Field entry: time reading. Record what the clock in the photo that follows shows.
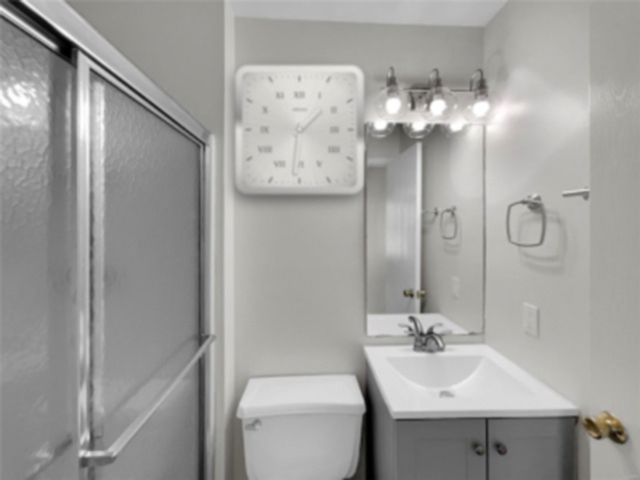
1:31
